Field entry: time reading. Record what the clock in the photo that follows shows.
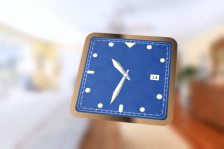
10:33
